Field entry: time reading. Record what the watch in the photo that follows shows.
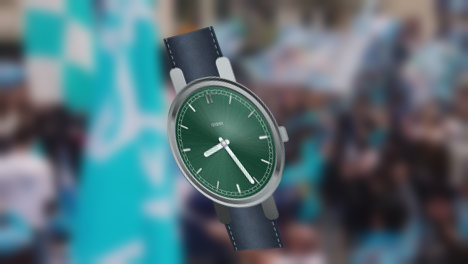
8:26
